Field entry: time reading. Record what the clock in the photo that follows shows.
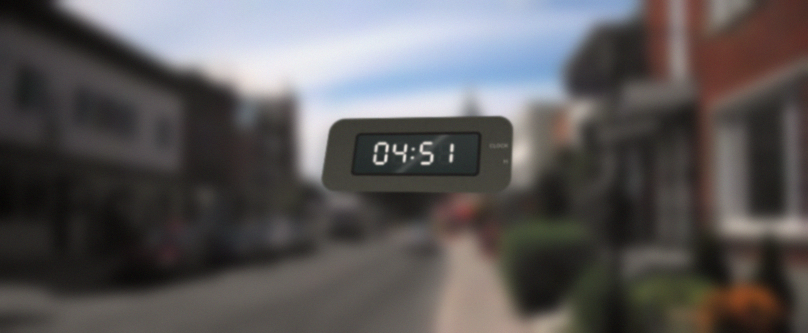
4:51
